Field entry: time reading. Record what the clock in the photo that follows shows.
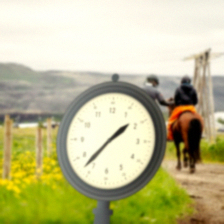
1:37
